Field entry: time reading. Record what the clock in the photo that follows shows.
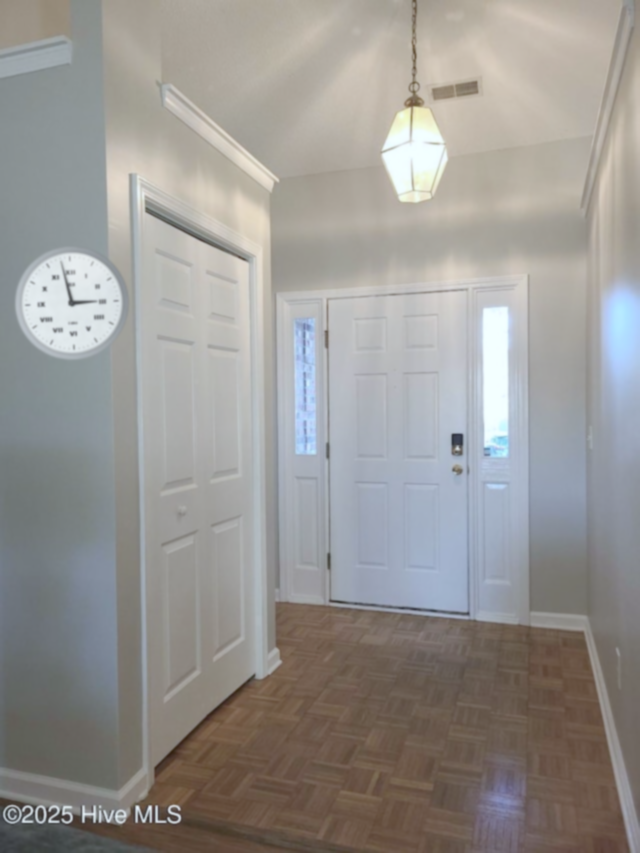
2:58
